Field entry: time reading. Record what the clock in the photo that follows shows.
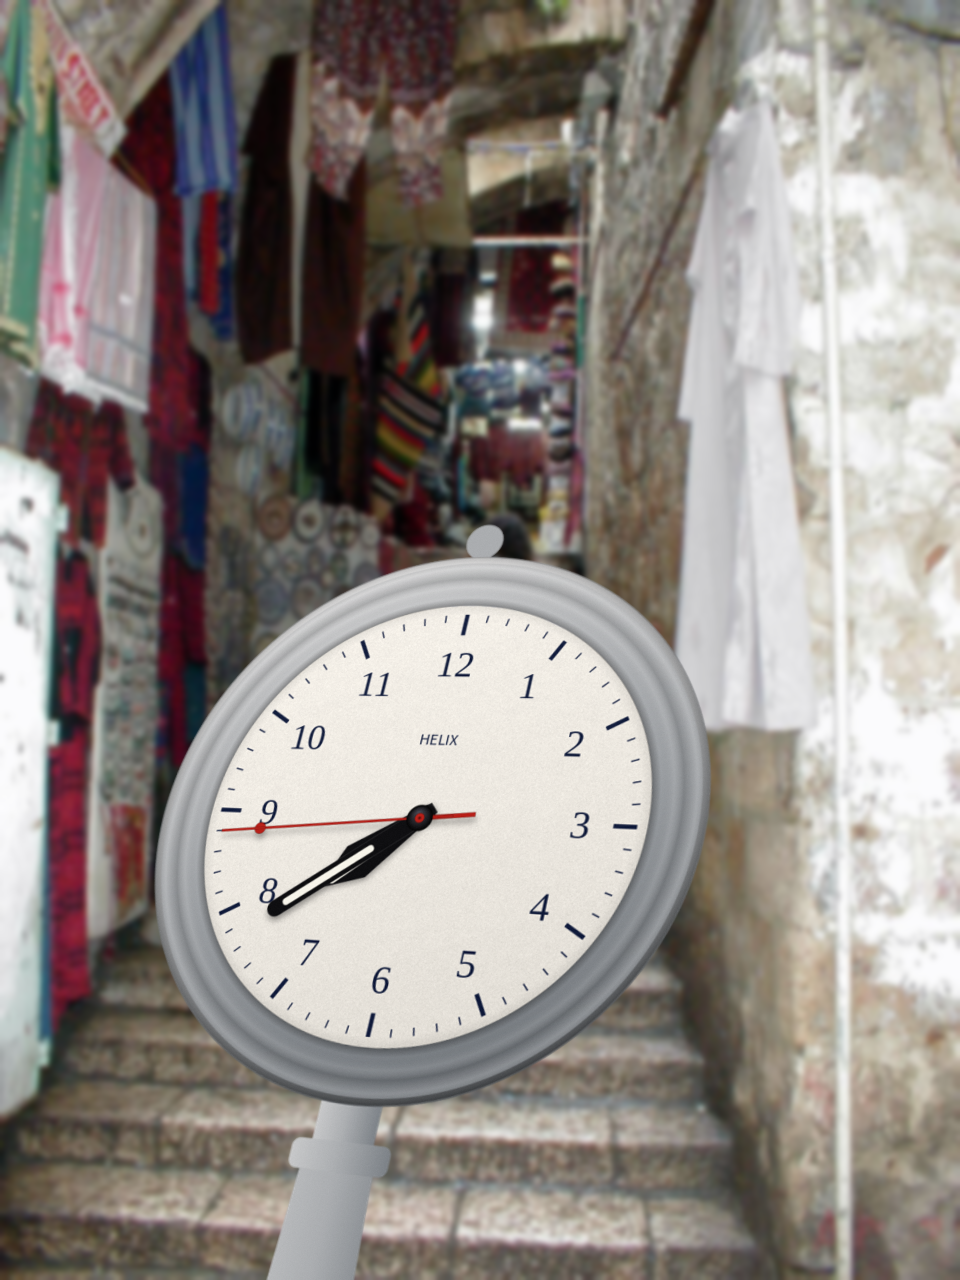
7:38:44
